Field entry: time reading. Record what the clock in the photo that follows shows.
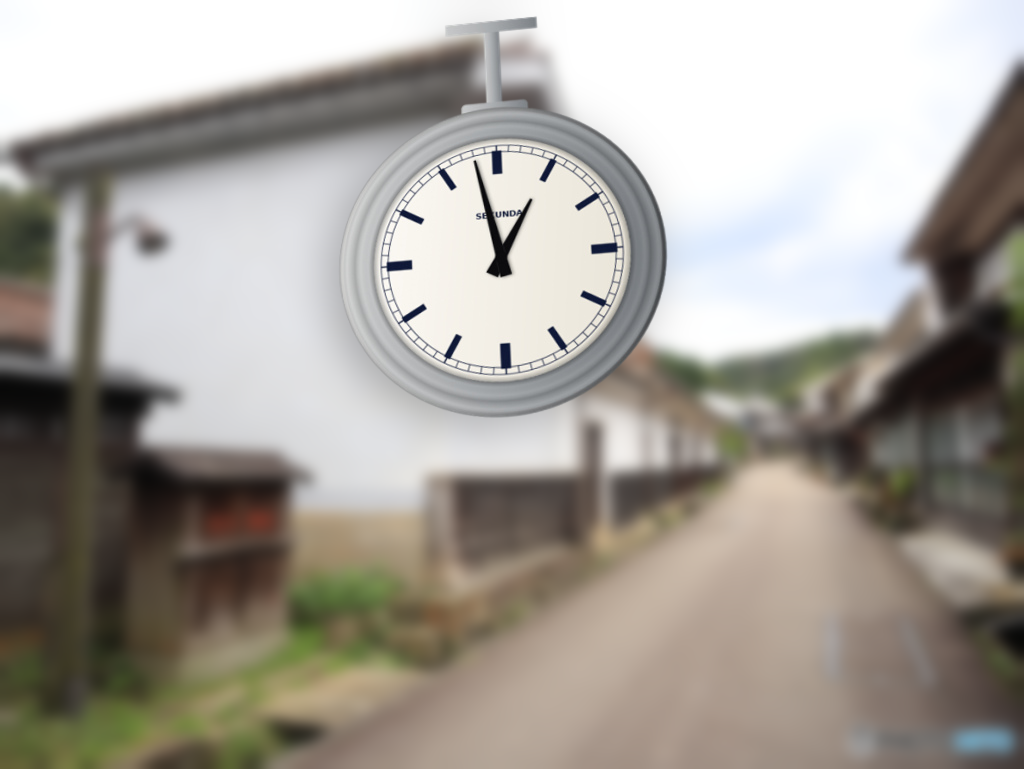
12:58
